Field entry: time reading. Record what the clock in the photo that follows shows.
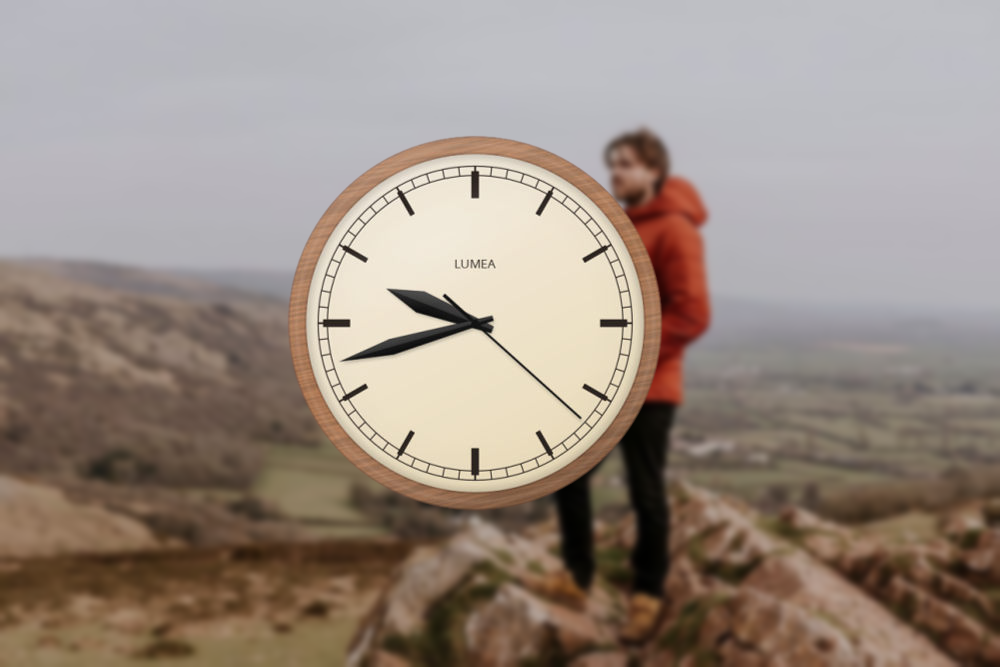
9:42:22
